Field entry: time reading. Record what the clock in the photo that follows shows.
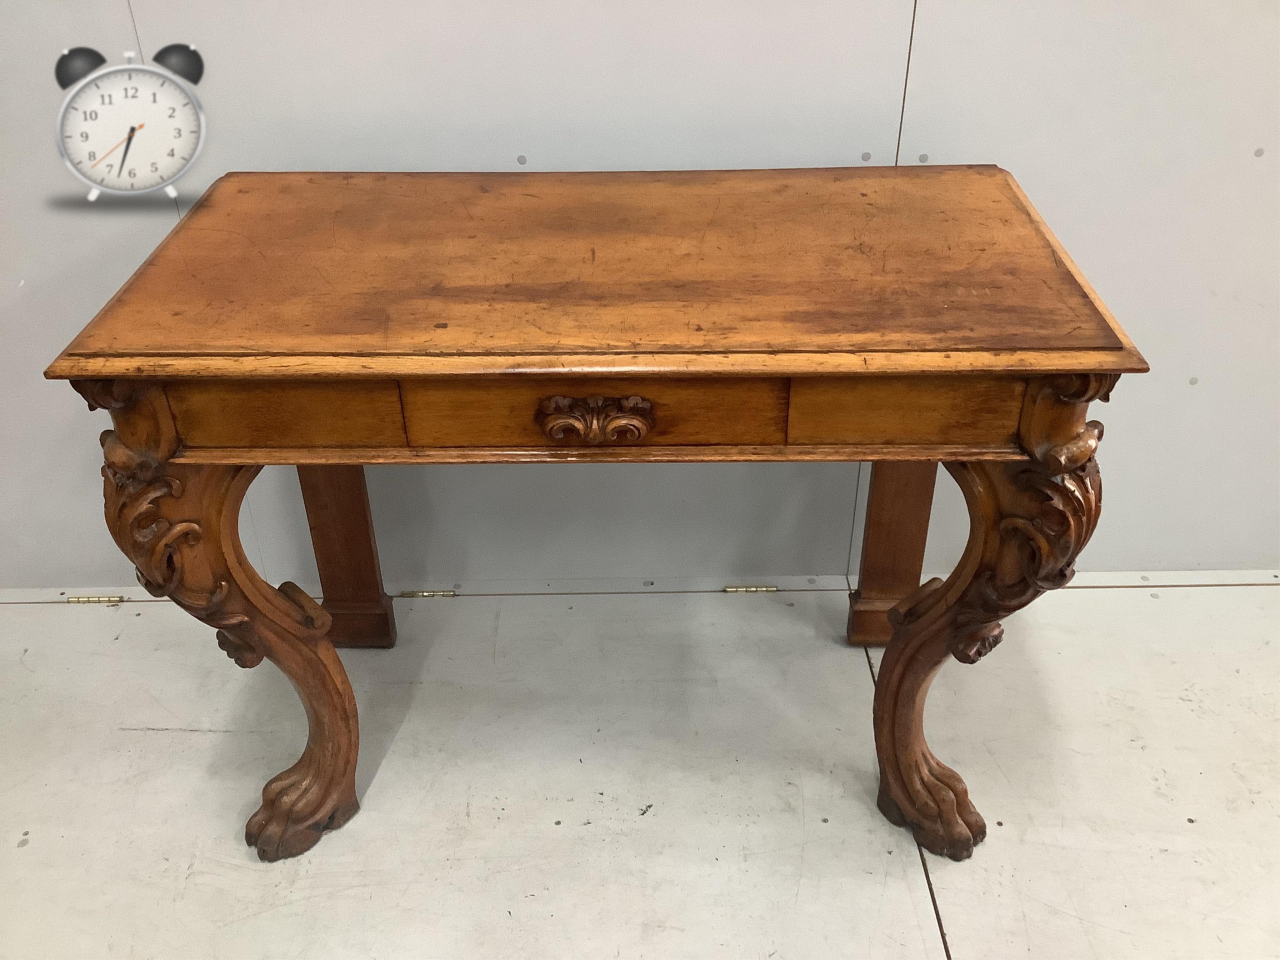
6:32:38
